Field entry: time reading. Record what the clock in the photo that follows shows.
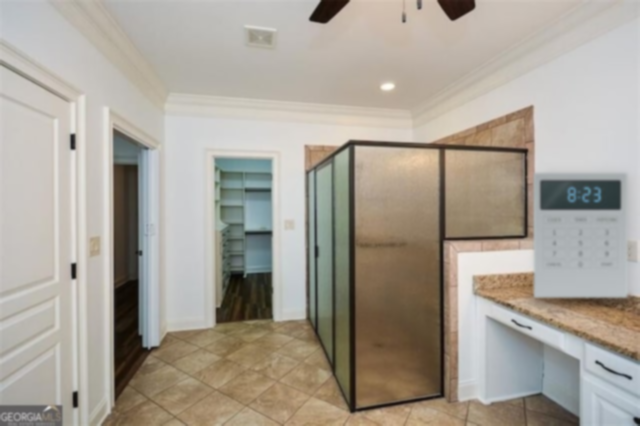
8:23
